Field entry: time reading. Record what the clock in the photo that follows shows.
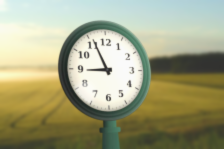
8:56
